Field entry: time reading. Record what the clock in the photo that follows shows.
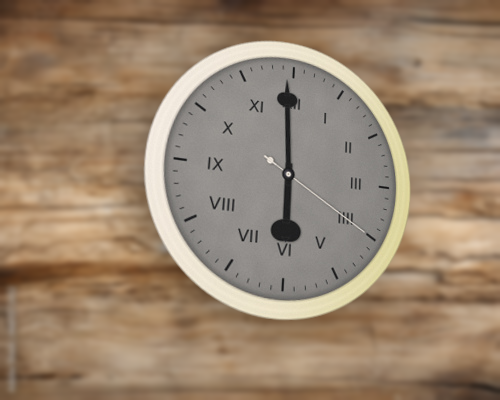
5:59:20
